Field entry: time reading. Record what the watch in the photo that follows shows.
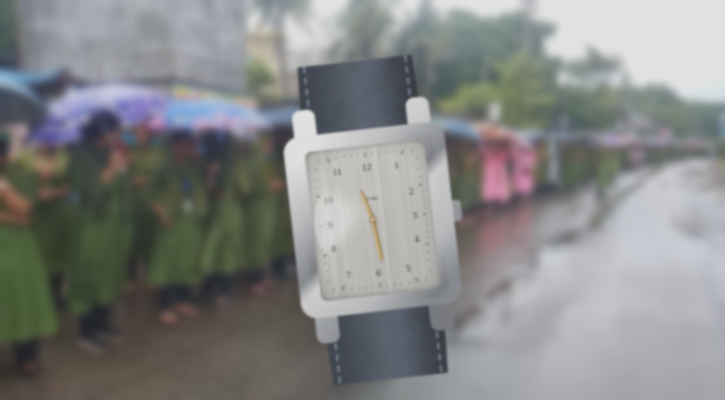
11:29
